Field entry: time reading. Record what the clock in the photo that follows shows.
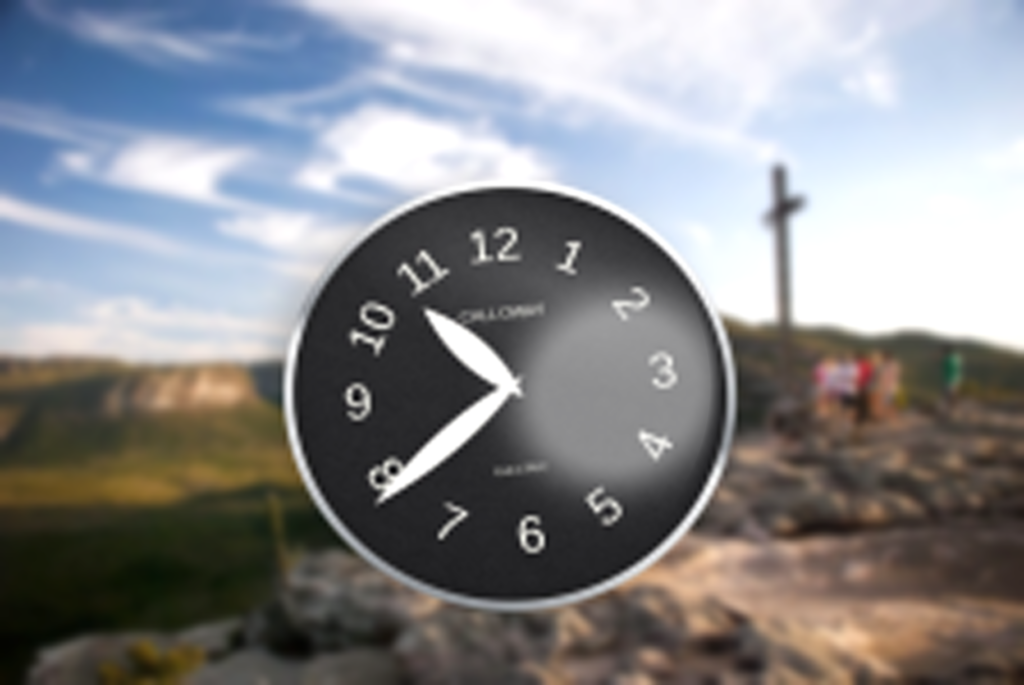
10:39
